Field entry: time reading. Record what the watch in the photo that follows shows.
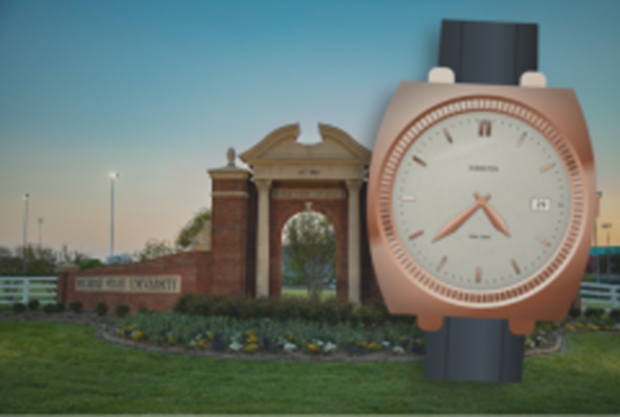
4:38
